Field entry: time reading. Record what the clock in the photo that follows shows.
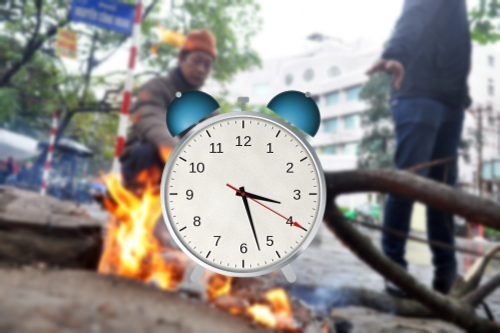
3:27:20
